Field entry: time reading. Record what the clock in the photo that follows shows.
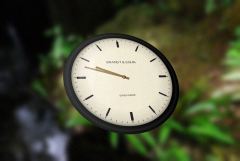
9:48
